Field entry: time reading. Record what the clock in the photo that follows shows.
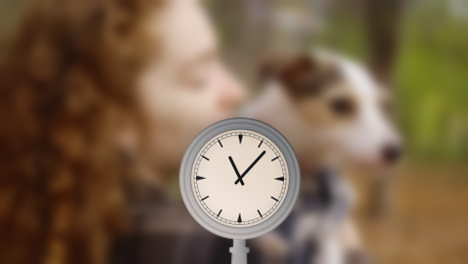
11:07
